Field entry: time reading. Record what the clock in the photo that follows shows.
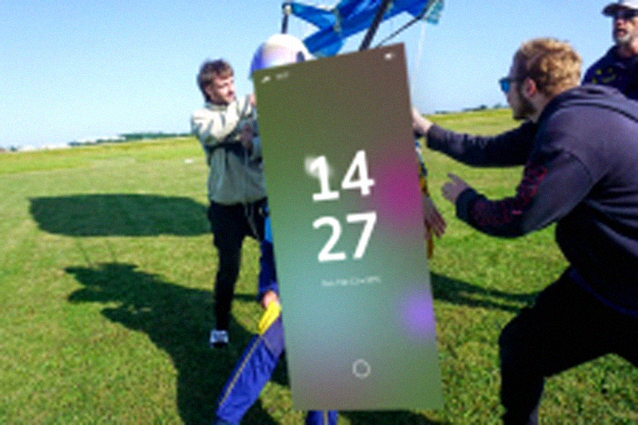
14:27
